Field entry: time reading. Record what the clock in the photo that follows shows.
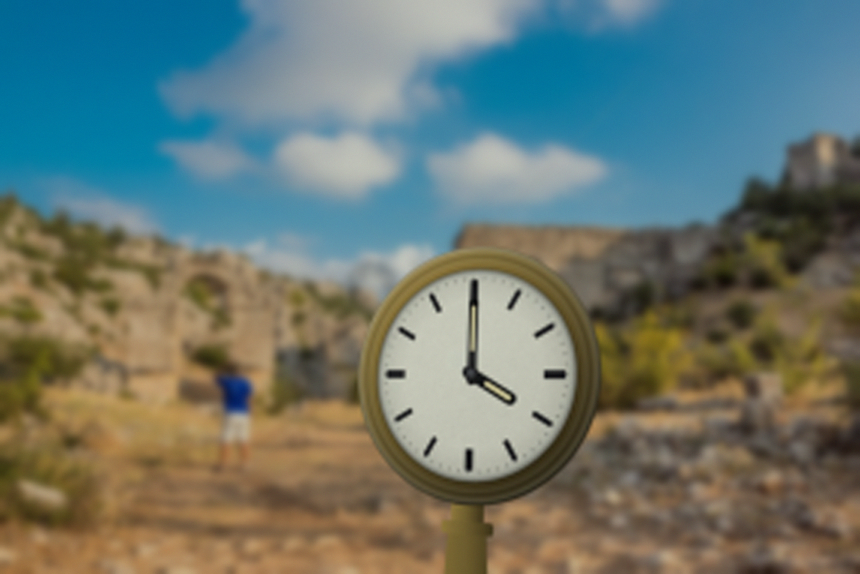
4:00
